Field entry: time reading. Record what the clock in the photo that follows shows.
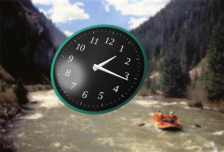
1:16
